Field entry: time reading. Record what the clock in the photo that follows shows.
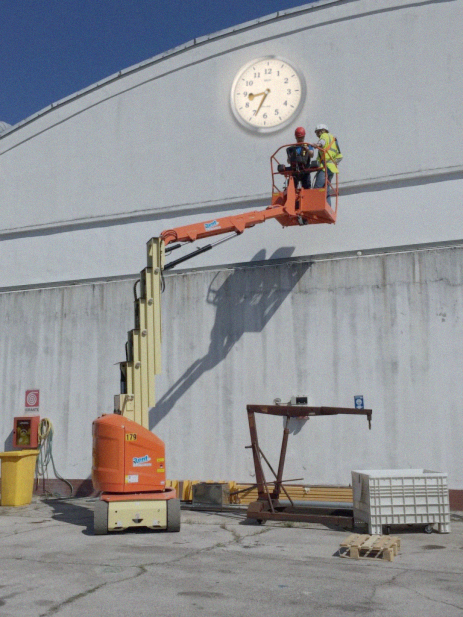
8:34
